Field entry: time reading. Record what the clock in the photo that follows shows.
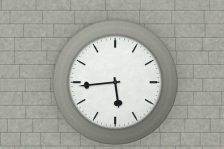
5:44
